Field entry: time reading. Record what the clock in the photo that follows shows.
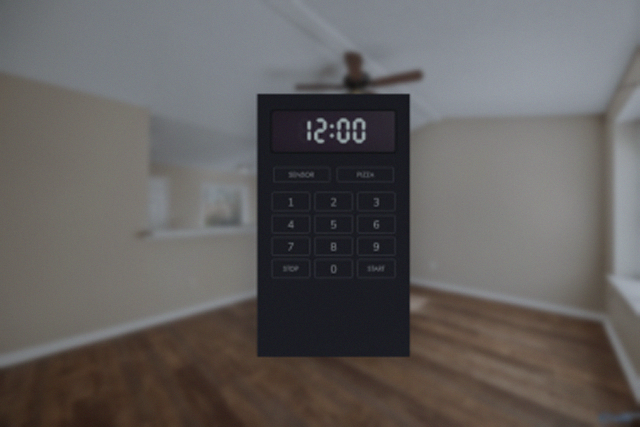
12:00
